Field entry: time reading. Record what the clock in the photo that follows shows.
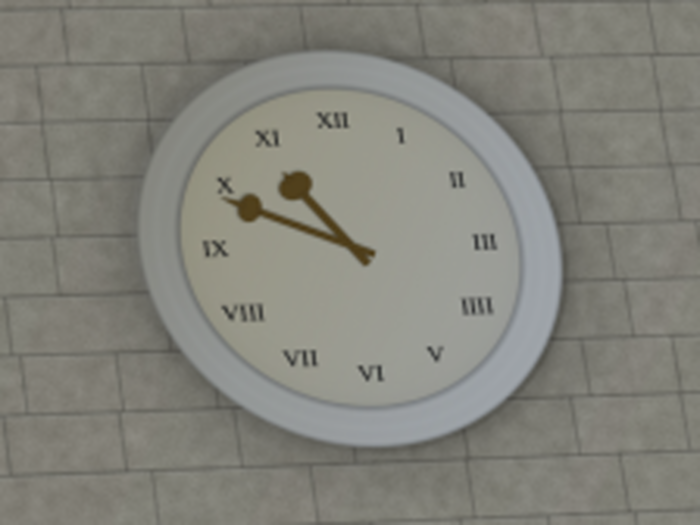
10:49
